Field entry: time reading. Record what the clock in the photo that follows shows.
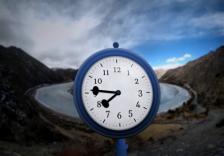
7:46
